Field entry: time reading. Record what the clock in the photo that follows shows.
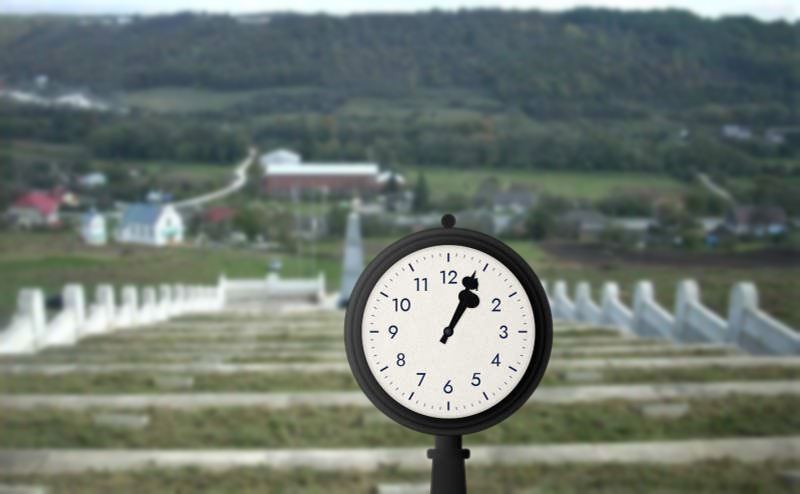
1:04
